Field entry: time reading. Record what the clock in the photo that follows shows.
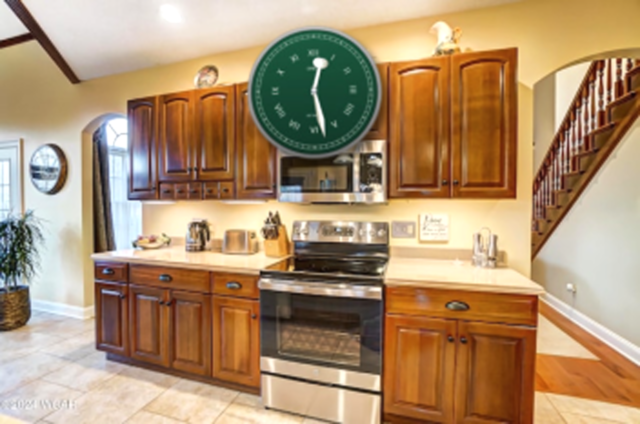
12:28
